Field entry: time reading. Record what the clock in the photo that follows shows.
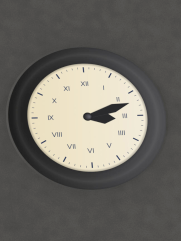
3:12
